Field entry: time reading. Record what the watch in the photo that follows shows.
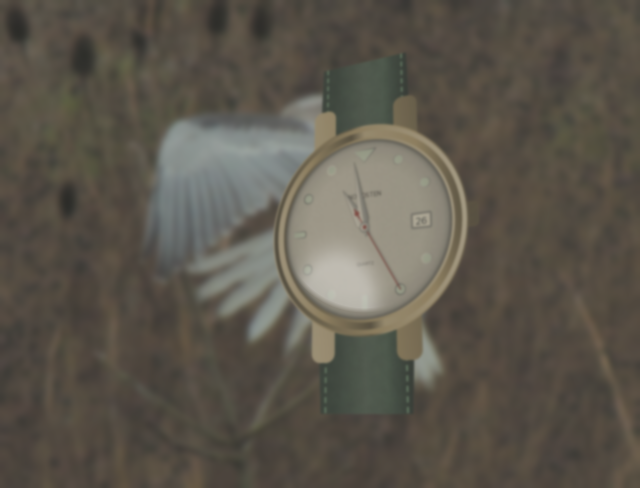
10:58:25
